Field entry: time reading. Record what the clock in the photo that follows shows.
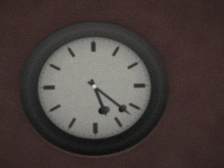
5:22
